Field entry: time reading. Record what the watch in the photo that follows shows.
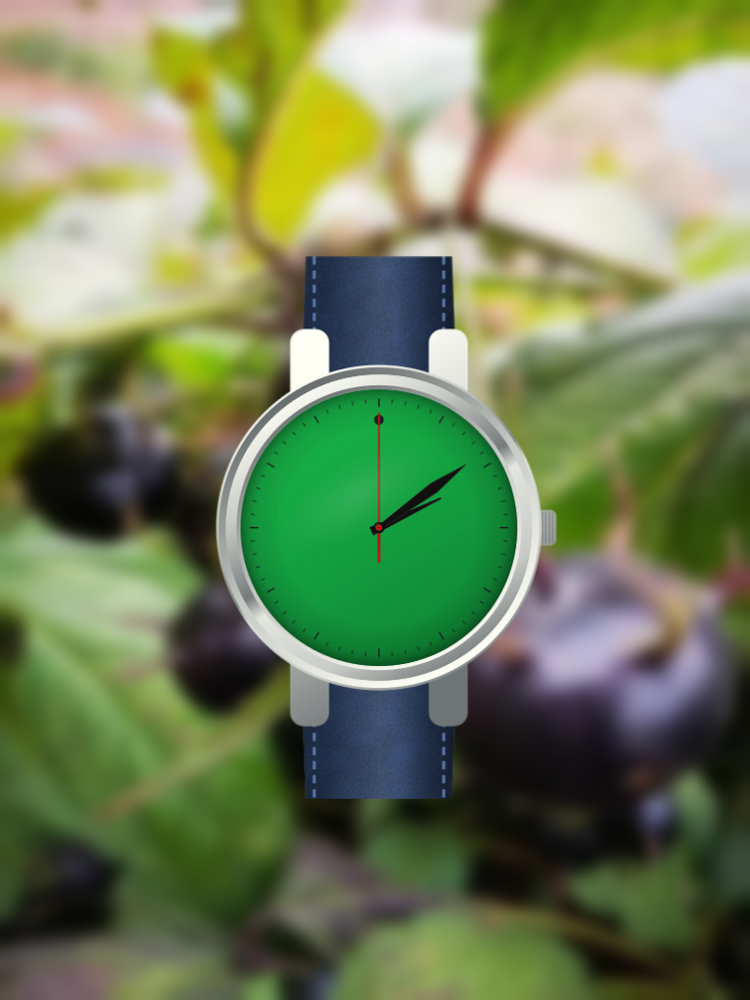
2:09:00
